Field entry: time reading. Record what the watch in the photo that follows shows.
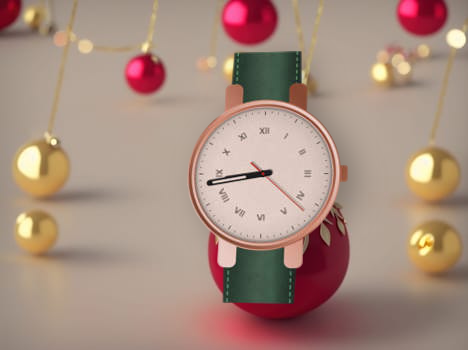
8:43:22
